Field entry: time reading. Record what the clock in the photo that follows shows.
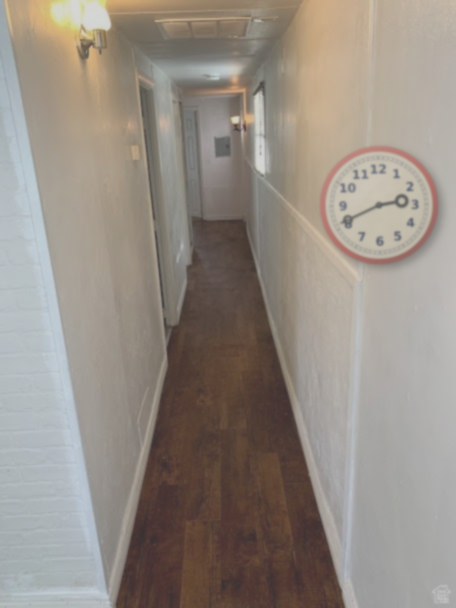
2:41
